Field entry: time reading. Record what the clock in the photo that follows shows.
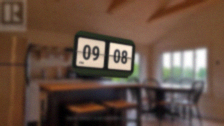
9:08
